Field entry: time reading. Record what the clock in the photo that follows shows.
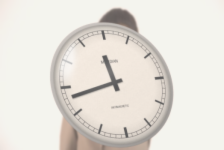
11:43
